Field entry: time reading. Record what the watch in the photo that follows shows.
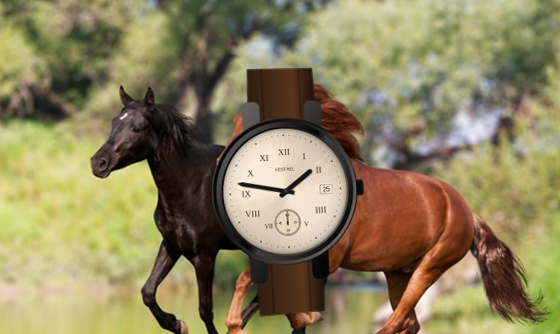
1:47
